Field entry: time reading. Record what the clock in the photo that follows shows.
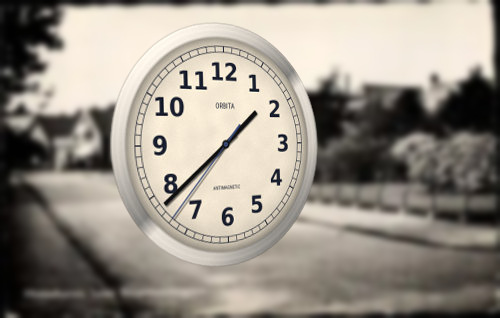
1:38:37
